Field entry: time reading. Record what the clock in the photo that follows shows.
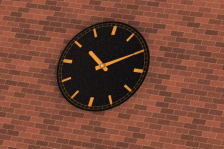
10:10
